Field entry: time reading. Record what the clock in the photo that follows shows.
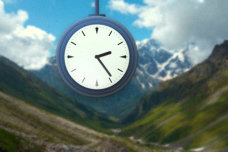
2:24
